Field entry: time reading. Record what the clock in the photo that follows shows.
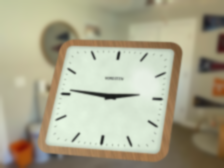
2:46
